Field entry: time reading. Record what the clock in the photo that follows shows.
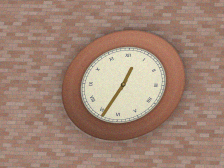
12:34
